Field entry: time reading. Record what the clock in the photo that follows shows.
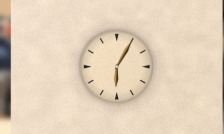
6:05
